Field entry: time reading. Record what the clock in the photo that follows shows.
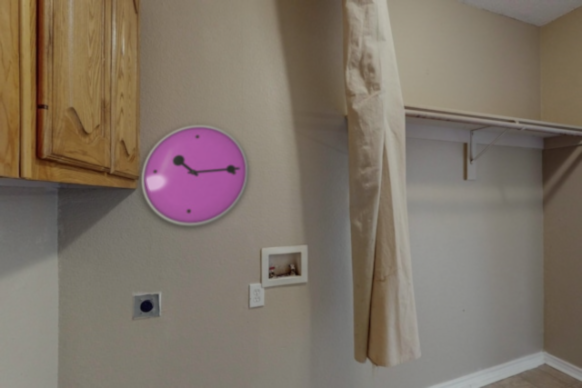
10:14
